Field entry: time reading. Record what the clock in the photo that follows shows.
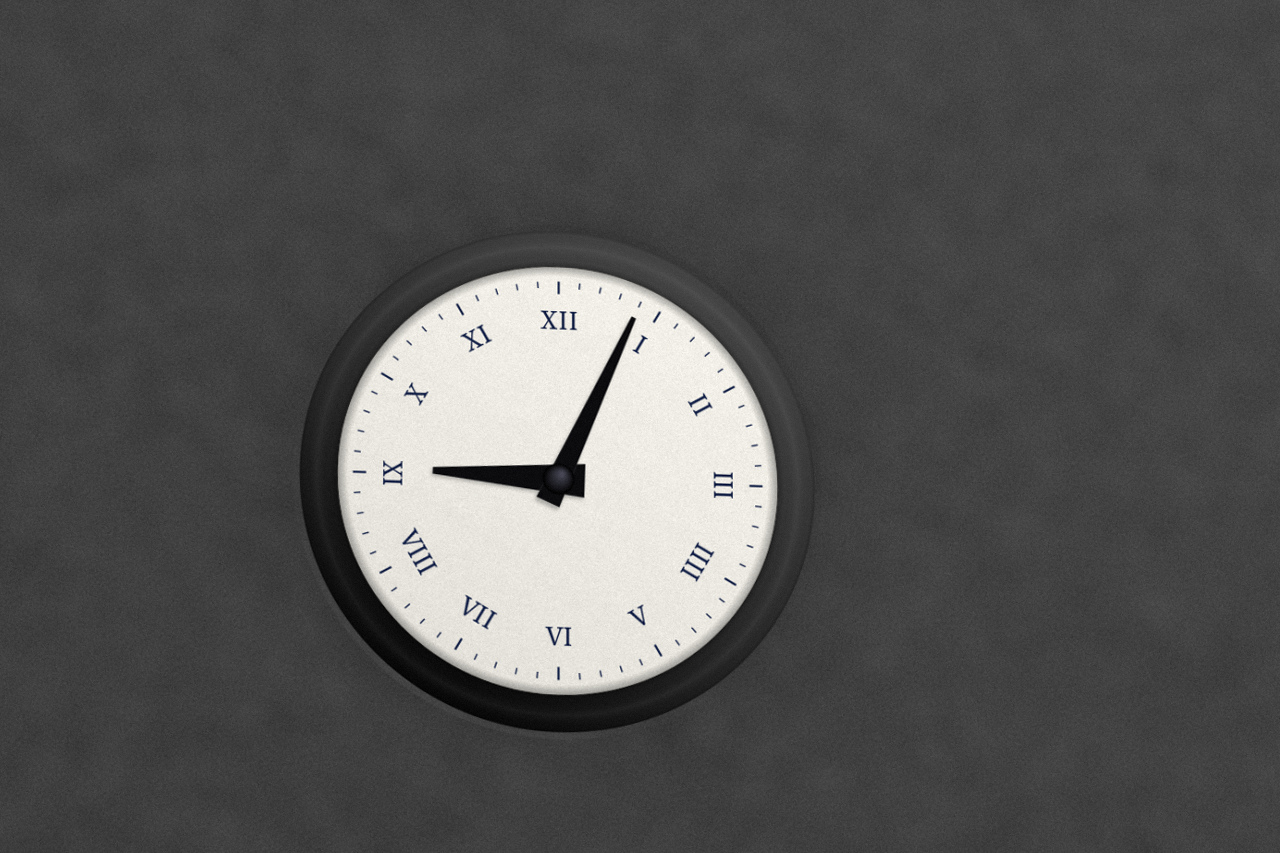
9:04
